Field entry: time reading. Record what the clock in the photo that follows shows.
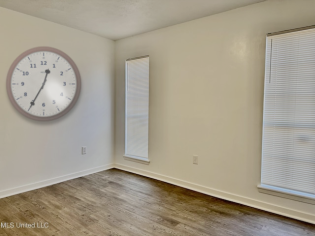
12:35
